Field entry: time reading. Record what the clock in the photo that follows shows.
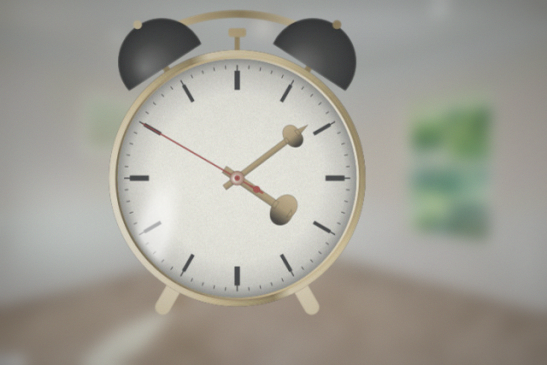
4:08:50
